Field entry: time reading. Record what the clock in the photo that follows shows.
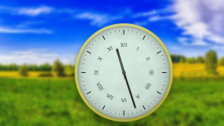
11:27
